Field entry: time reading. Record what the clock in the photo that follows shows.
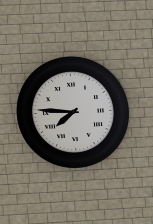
7:46
